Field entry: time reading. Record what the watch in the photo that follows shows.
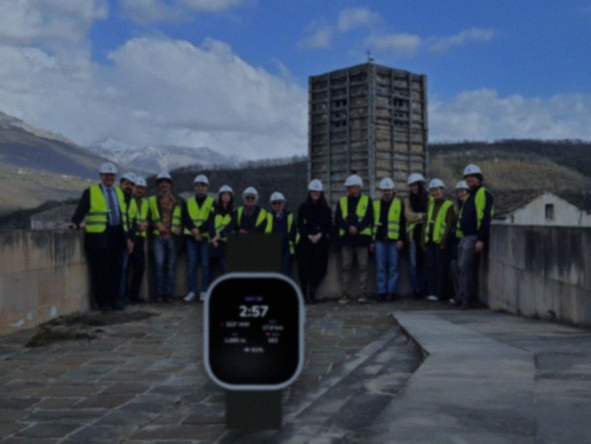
2:57
